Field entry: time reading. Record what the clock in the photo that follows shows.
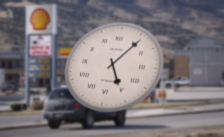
5:06
